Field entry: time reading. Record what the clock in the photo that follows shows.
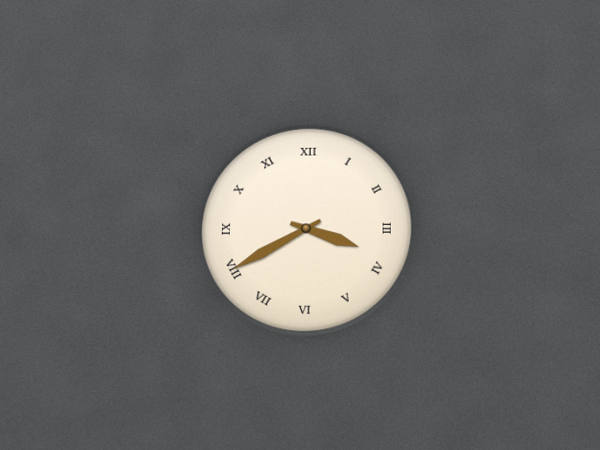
3:40
